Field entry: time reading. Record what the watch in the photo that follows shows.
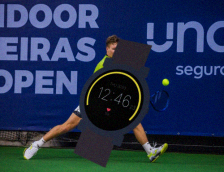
12:46
